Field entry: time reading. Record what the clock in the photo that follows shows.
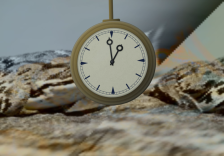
12:59
